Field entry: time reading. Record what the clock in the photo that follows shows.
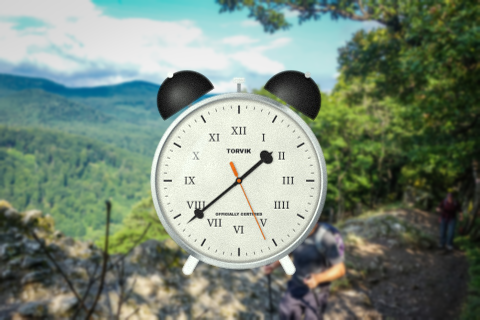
1:38:26
